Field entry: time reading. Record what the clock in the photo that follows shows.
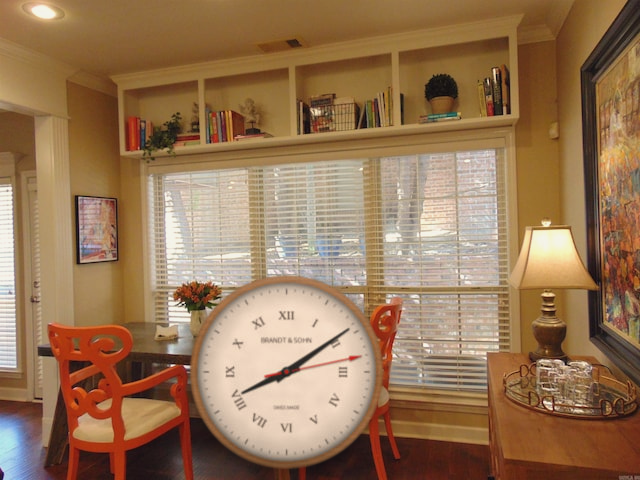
8:09:13
